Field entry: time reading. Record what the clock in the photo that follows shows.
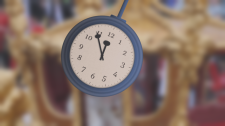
11:54
